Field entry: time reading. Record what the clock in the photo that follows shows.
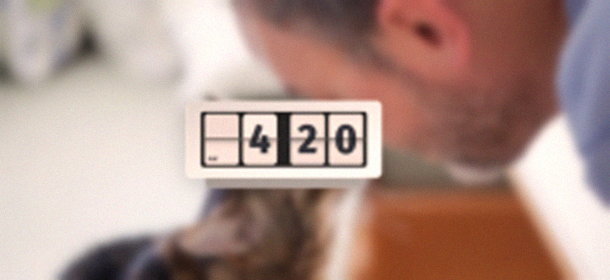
4:20
